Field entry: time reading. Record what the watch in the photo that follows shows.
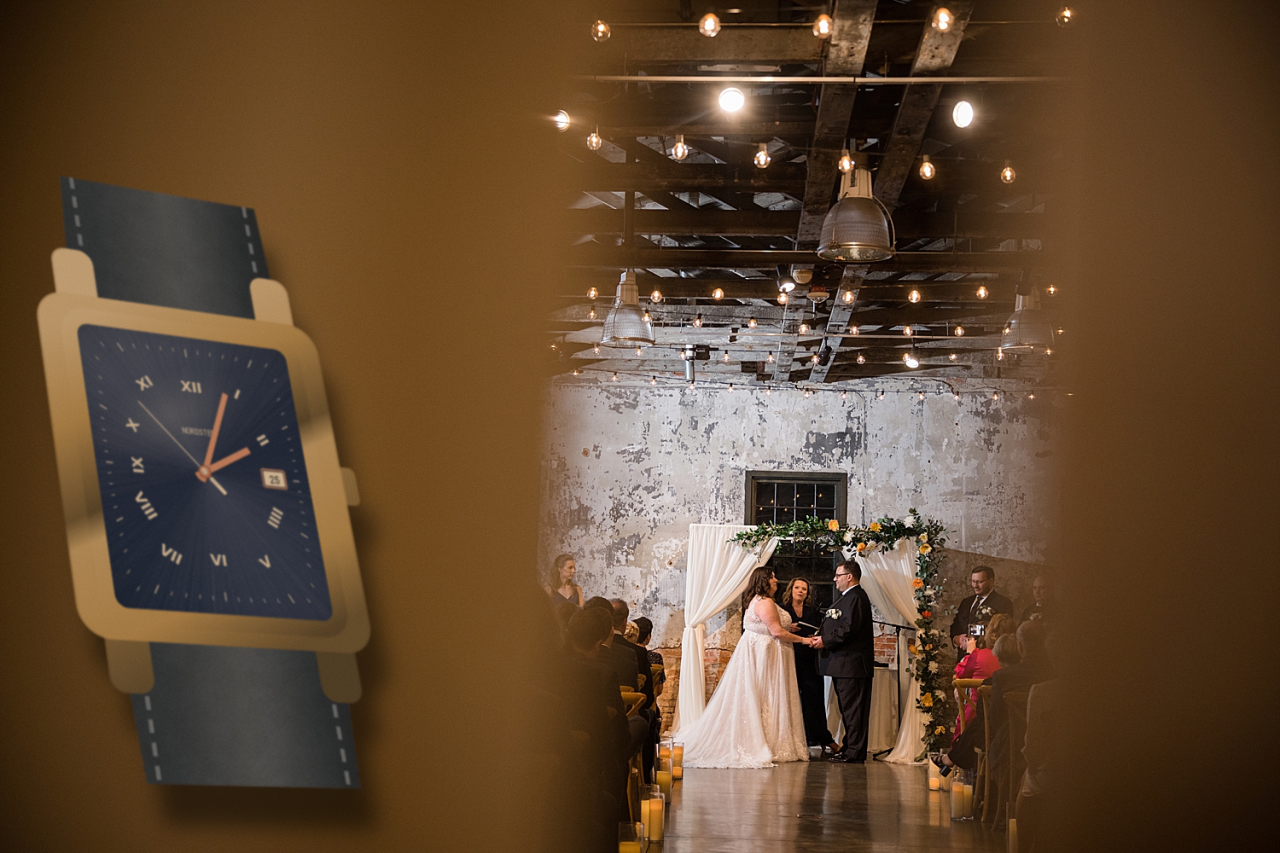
2:03:53
